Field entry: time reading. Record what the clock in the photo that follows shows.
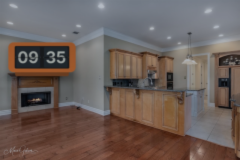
9:35
